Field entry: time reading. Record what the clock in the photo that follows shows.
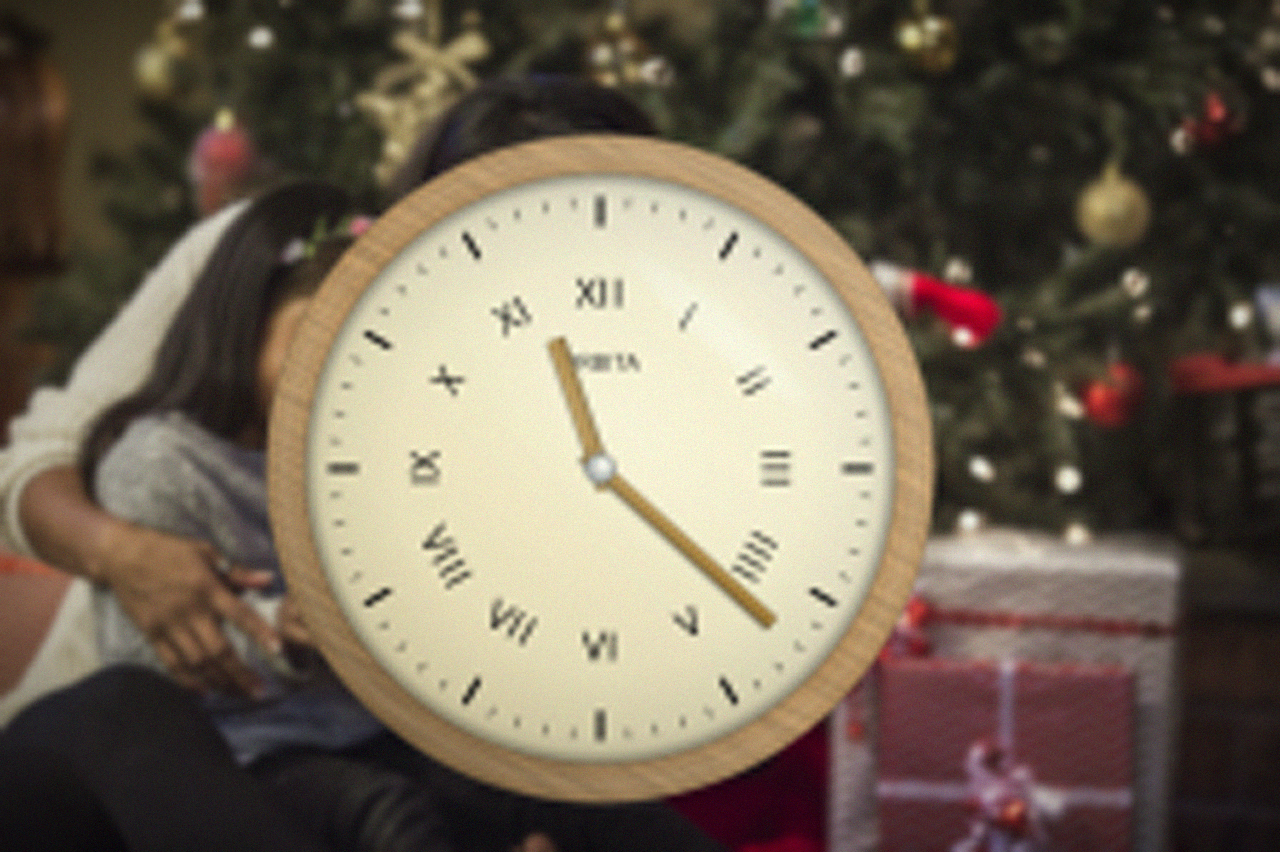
11:22
